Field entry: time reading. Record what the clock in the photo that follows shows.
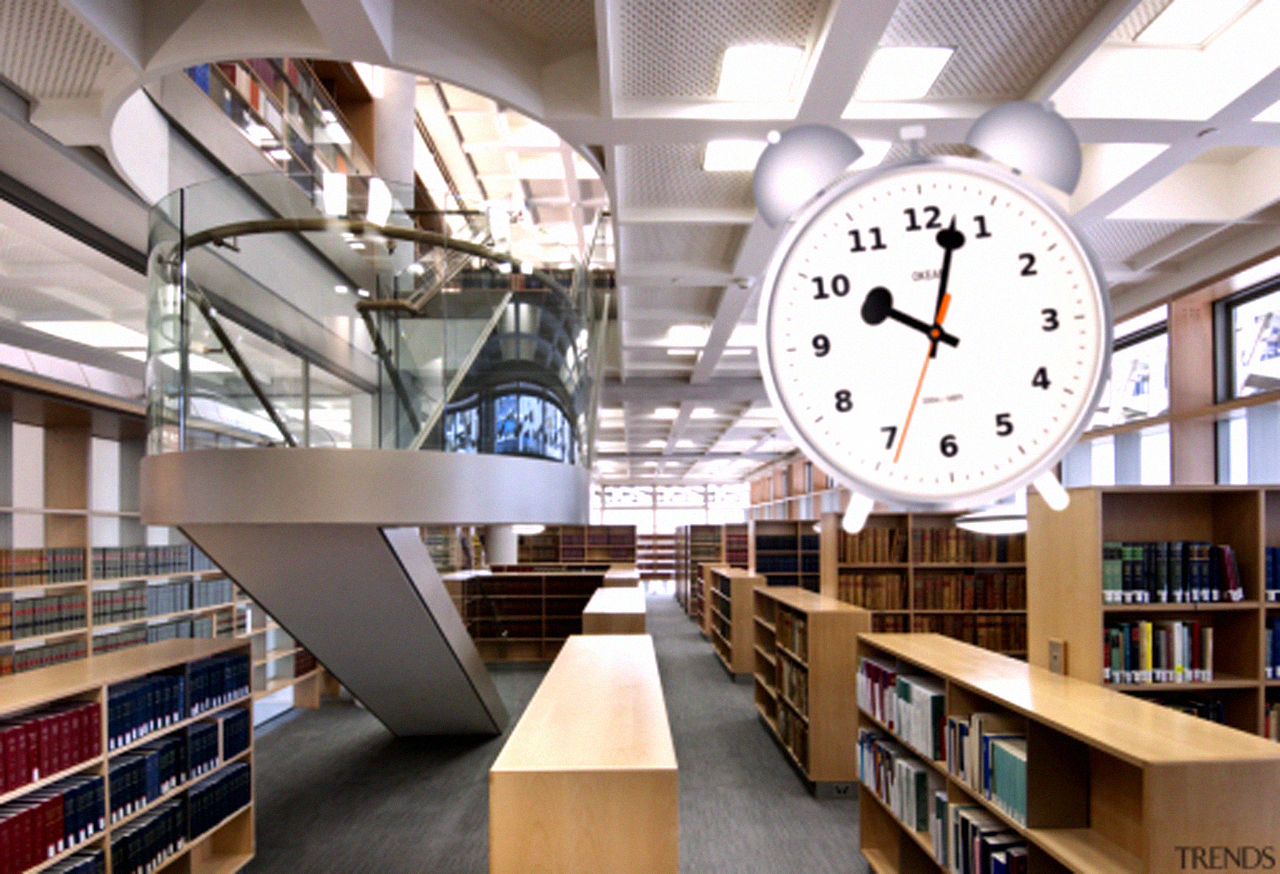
10:02:34
